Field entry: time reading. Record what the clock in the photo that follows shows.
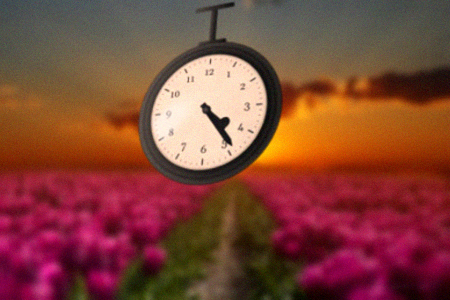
4:24
